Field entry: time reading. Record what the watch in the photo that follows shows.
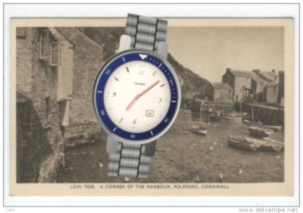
7:08
